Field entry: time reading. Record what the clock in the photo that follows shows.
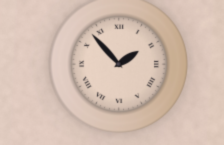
1:53
